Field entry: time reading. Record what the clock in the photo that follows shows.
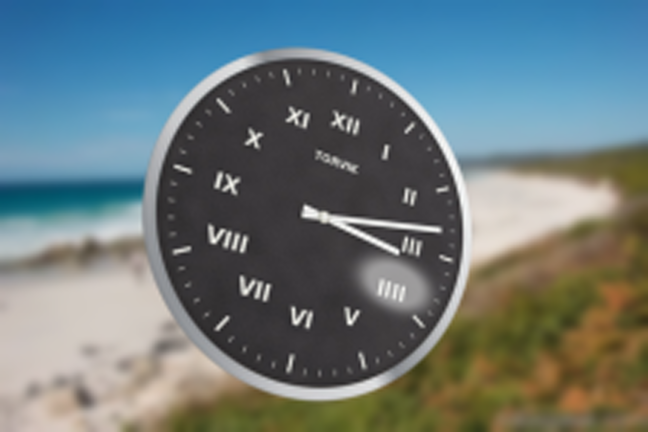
3:13
